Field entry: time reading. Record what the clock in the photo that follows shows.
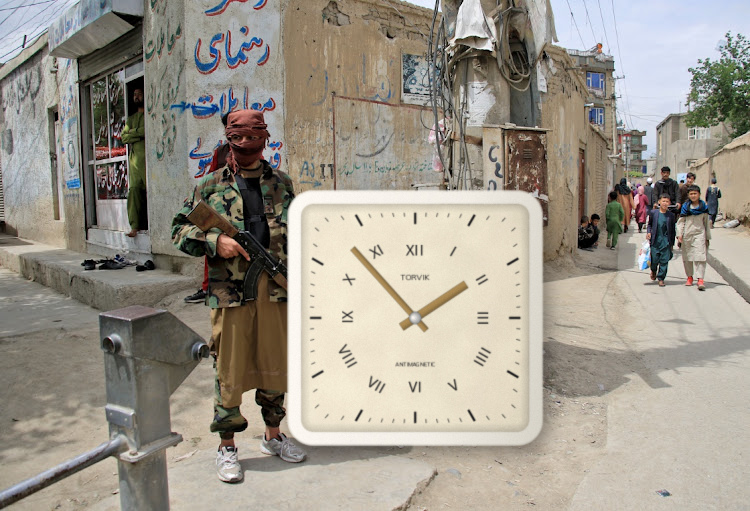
1:53
